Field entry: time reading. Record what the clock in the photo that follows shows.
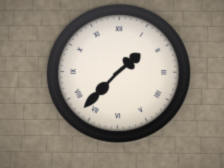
1:37
